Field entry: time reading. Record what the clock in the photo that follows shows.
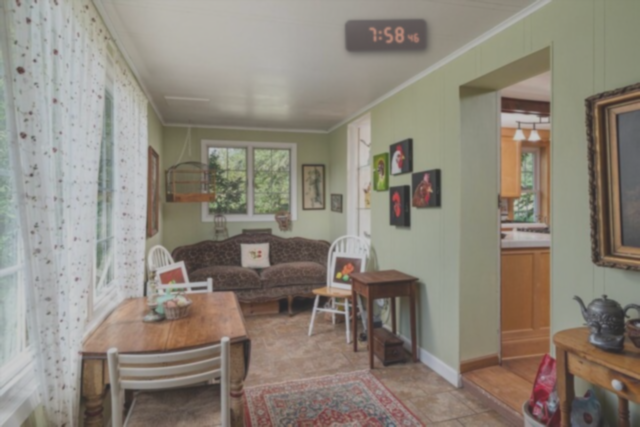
7:58
